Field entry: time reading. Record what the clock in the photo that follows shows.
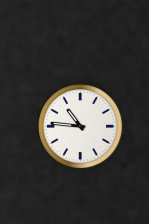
10:46
